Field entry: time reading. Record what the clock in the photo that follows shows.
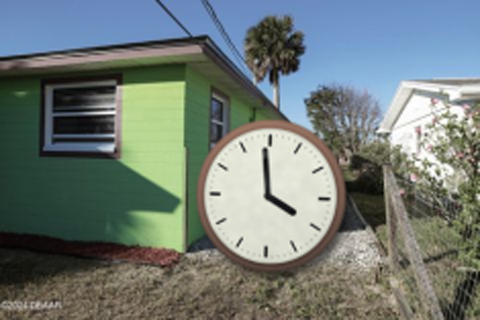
3:59
